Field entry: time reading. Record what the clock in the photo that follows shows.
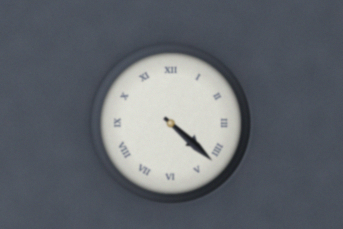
4:22
